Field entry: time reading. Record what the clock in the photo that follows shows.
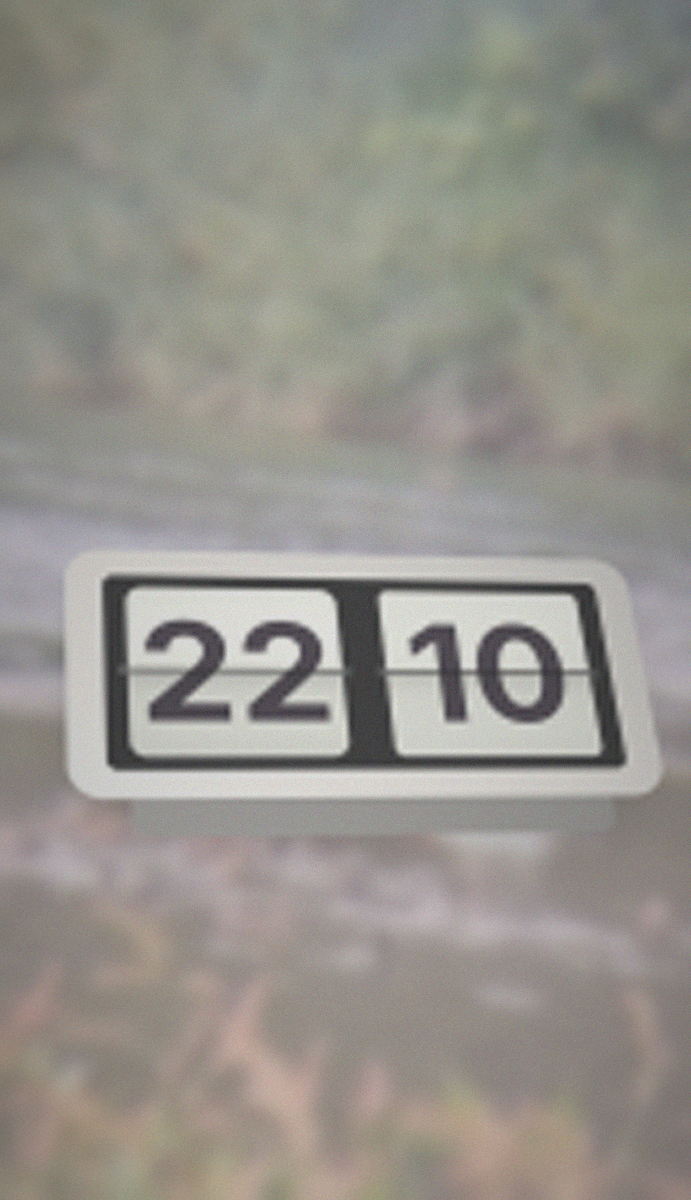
22:10
